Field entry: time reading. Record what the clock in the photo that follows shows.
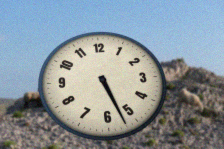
5:27
